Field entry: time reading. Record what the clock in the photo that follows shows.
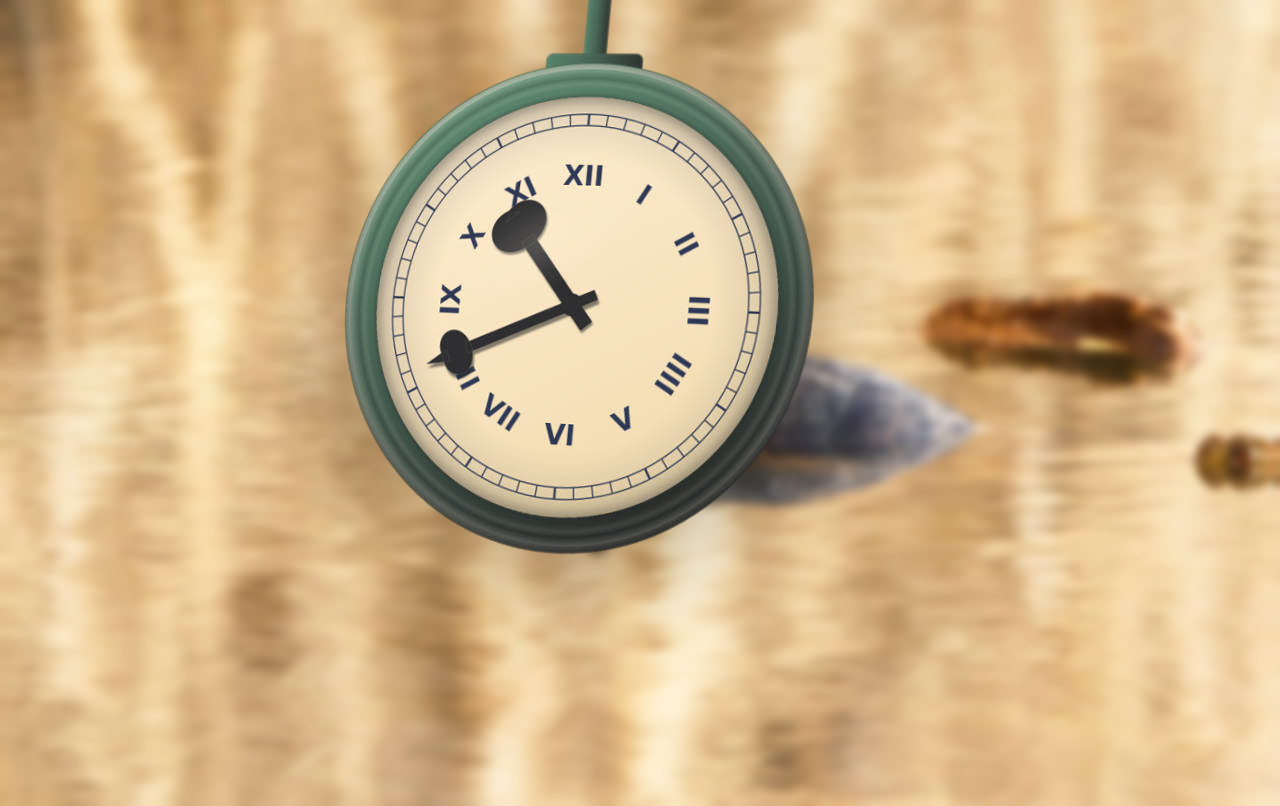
10:41
